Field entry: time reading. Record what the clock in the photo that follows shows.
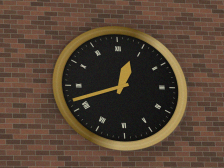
12:42
